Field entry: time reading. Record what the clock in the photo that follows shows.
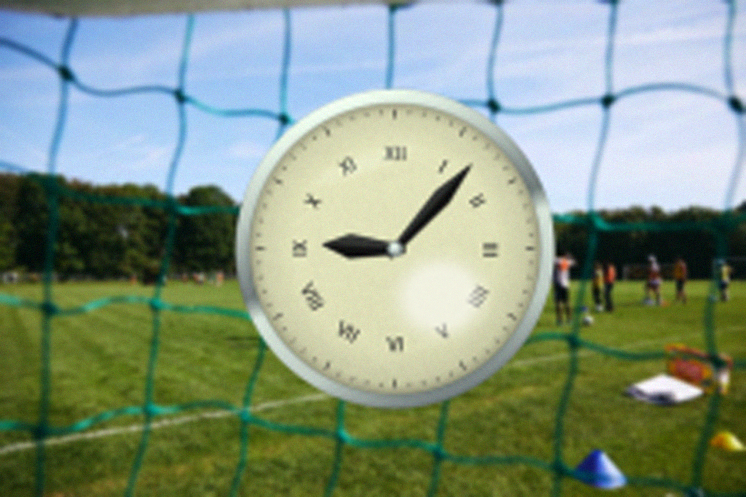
9:07
